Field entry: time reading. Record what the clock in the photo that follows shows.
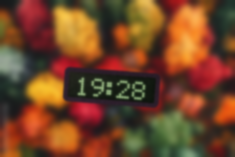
19:28
